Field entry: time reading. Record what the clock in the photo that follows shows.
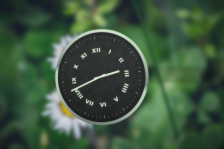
2:42
